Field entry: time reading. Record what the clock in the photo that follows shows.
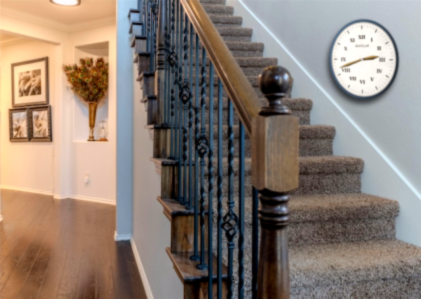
2:42
